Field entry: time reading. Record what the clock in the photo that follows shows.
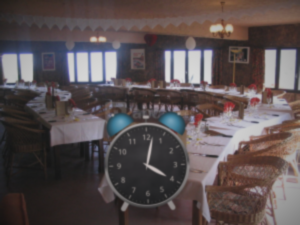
4:02
